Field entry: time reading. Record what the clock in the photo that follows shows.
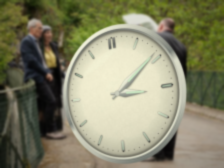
3:09
